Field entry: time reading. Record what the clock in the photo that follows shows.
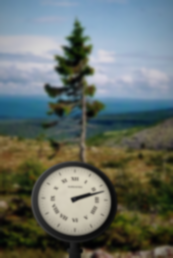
2:12
